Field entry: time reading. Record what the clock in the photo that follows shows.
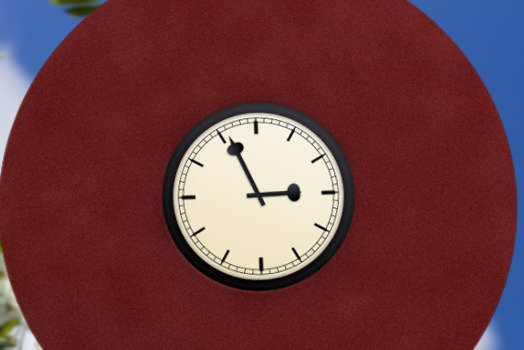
2:56
